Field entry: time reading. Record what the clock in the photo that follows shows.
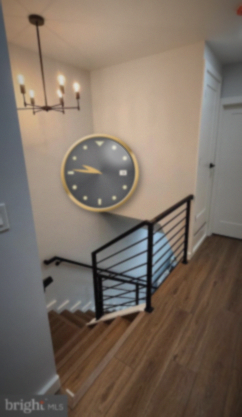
9:46
